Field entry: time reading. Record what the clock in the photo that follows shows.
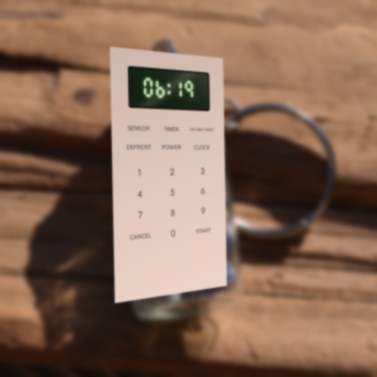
6:19
